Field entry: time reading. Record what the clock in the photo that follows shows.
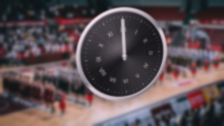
12:00
